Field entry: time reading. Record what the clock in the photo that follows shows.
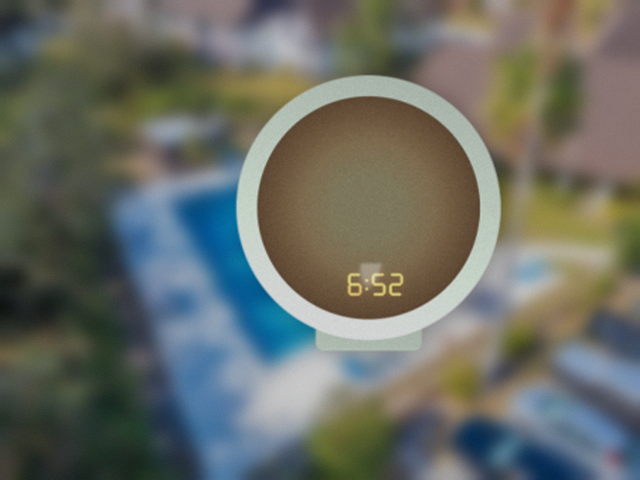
6:52
